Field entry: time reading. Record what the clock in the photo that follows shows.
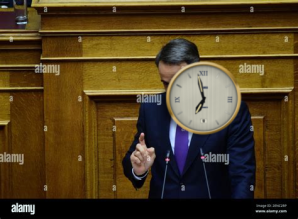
6:58
